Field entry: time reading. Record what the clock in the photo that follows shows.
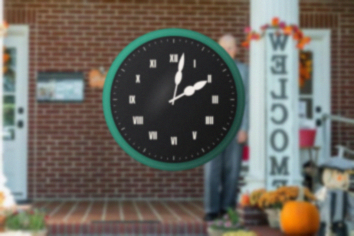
2:02
